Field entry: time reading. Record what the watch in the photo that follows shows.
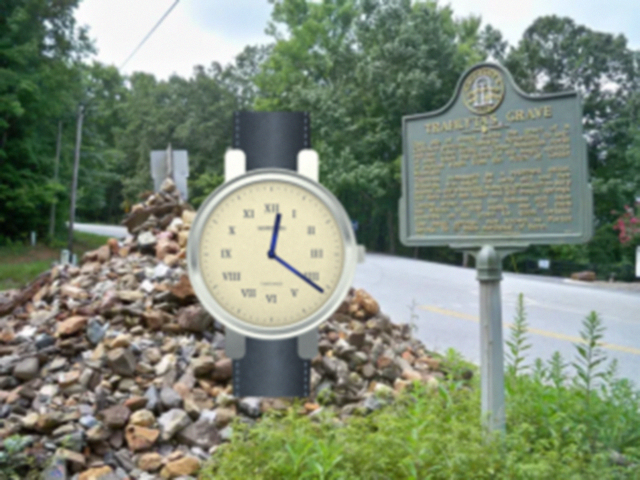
12:21
